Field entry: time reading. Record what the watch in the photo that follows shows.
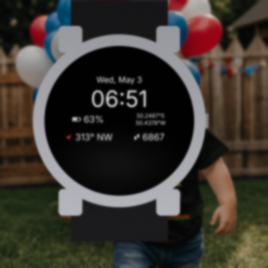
6:51
